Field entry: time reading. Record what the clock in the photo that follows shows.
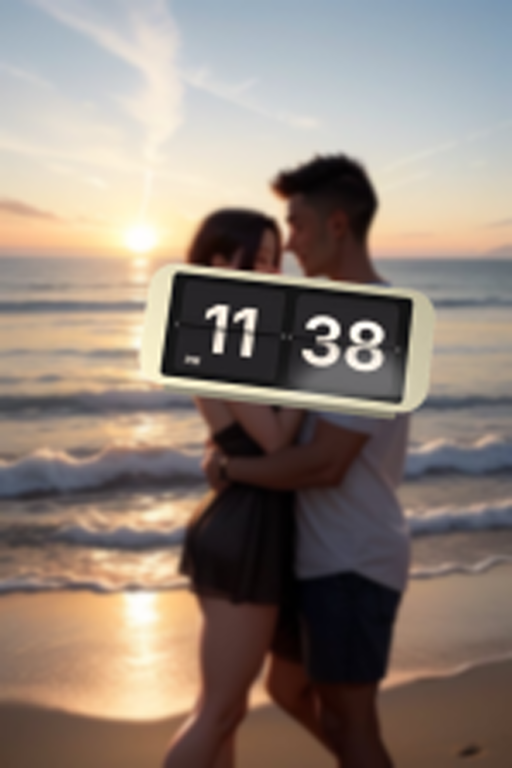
11:38
